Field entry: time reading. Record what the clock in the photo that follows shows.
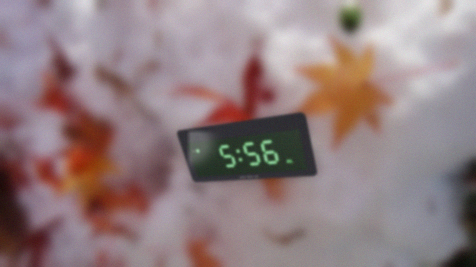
5:56
